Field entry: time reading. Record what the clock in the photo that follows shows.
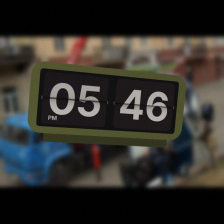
5:46
